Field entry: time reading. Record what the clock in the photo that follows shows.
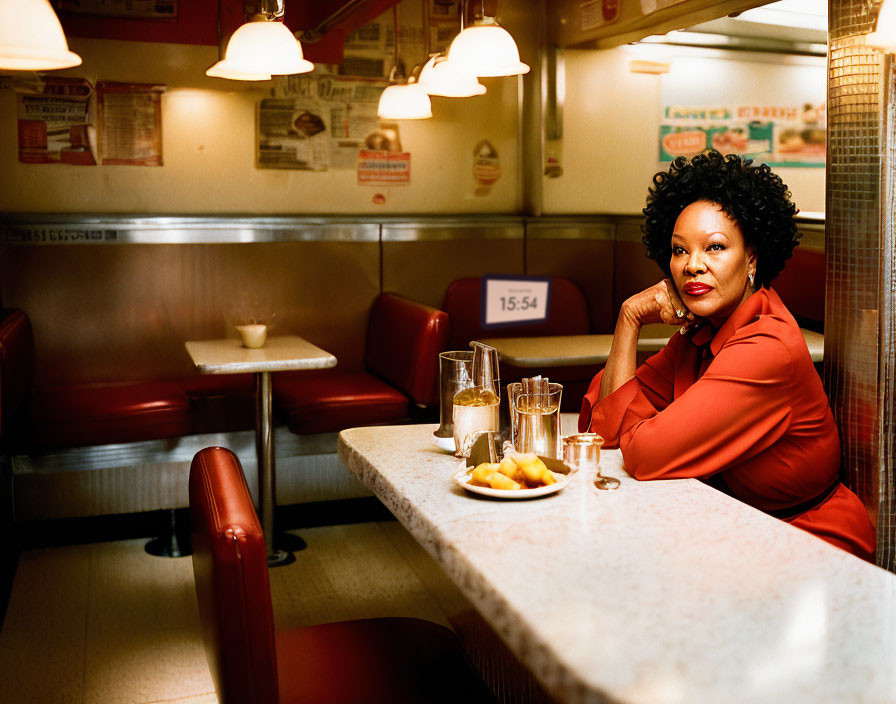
15:54
